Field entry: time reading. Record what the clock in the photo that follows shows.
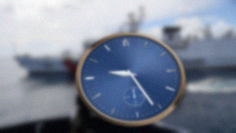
9:26
